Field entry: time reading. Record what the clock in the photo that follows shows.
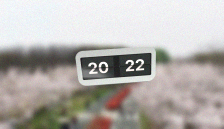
20:22
